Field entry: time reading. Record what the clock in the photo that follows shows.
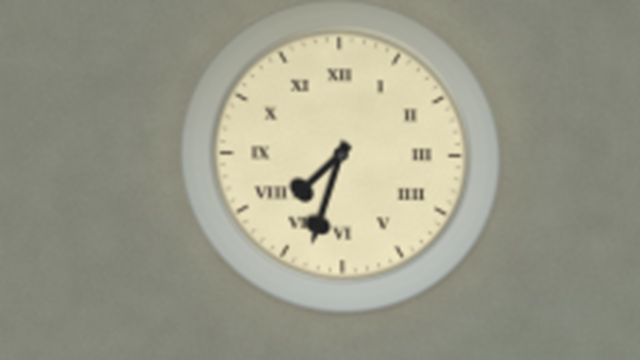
7:33
